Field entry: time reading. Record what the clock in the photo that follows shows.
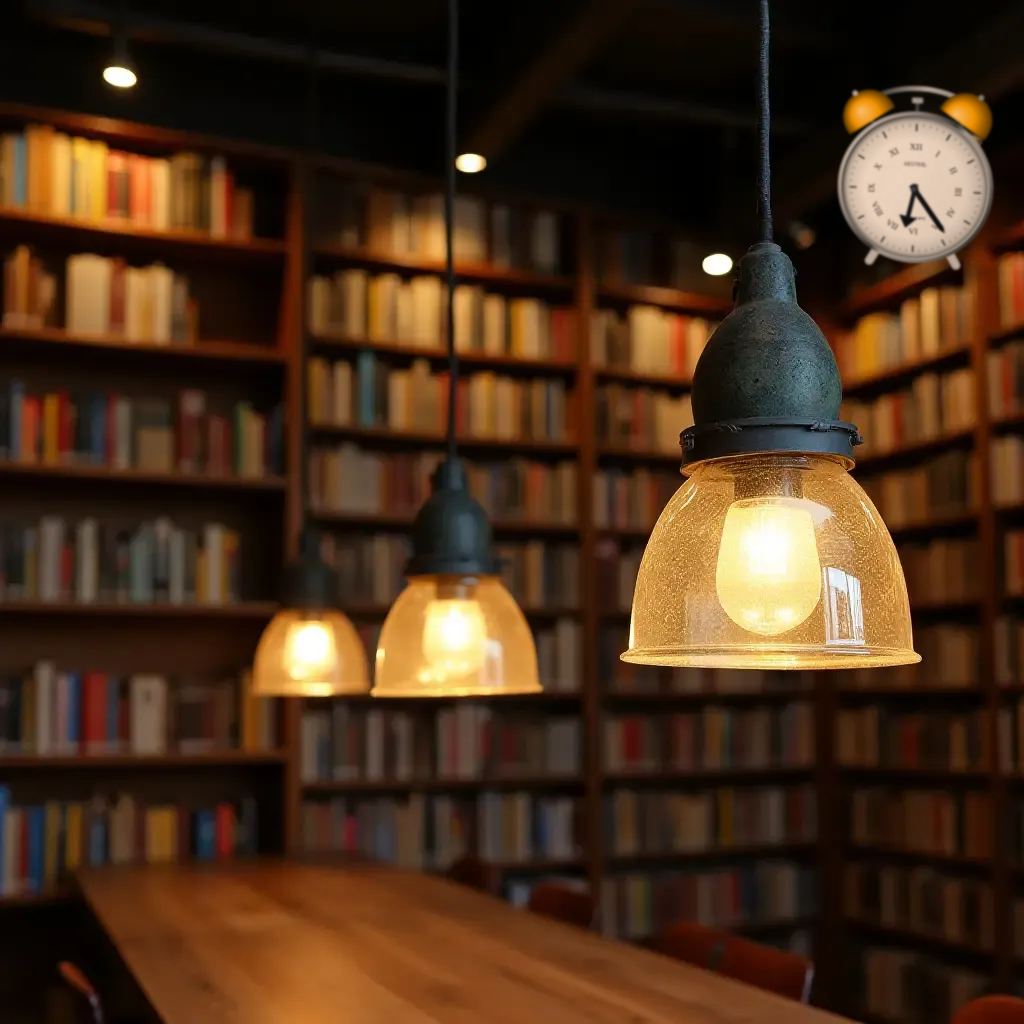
6:24
